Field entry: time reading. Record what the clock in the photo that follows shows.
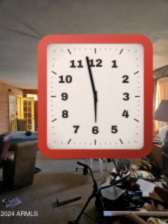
5:58
